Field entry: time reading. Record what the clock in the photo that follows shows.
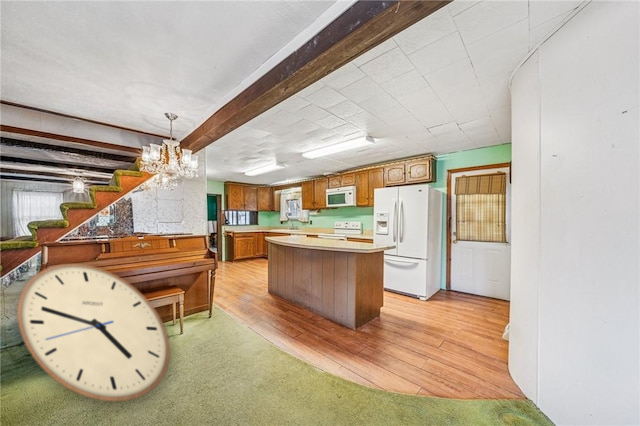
4:47:42
